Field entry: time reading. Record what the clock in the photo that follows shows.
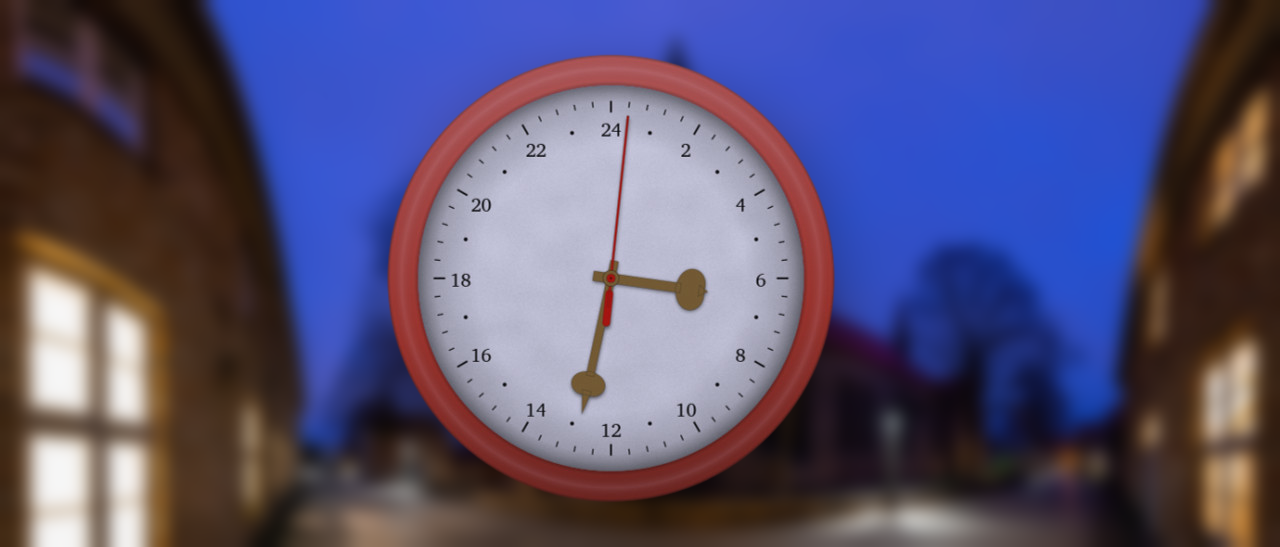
6:32:01
